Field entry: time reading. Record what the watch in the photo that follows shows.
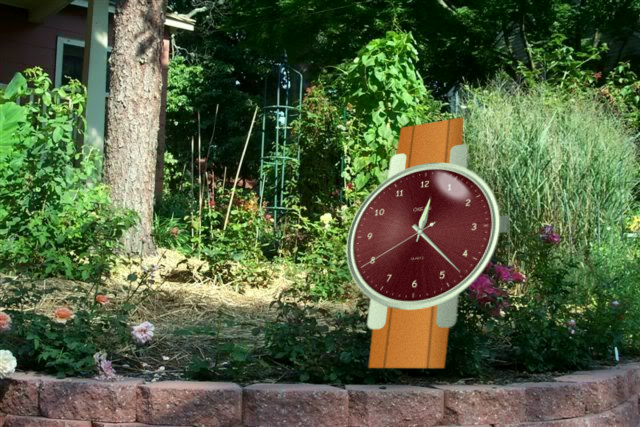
12:22:40
